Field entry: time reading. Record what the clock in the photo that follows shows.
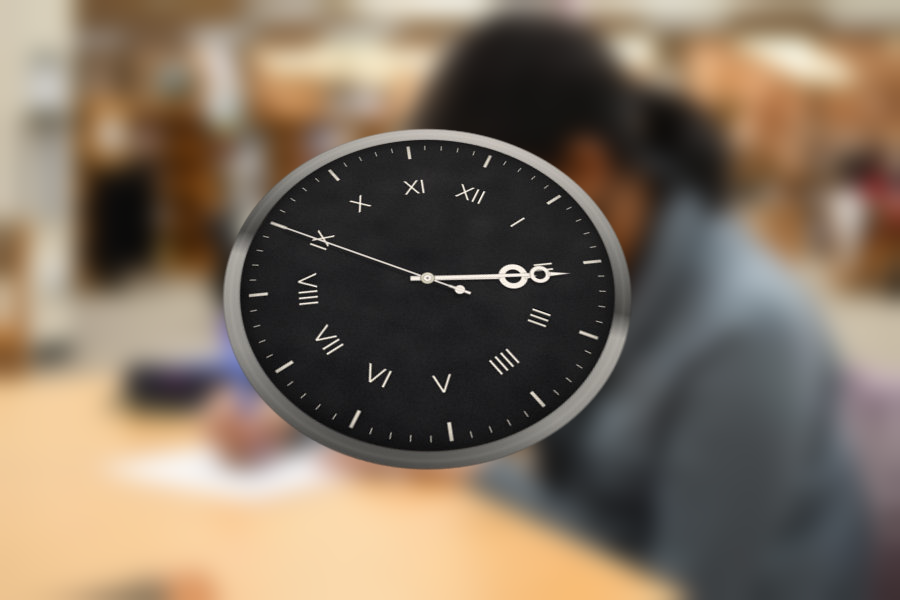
2:10:45
